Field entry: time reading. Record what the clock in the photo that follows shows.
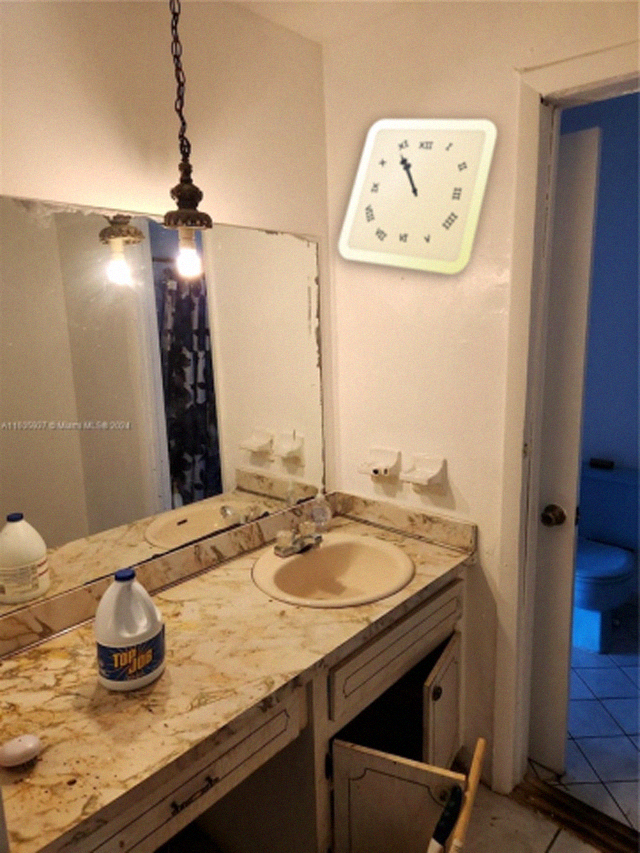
10:54
